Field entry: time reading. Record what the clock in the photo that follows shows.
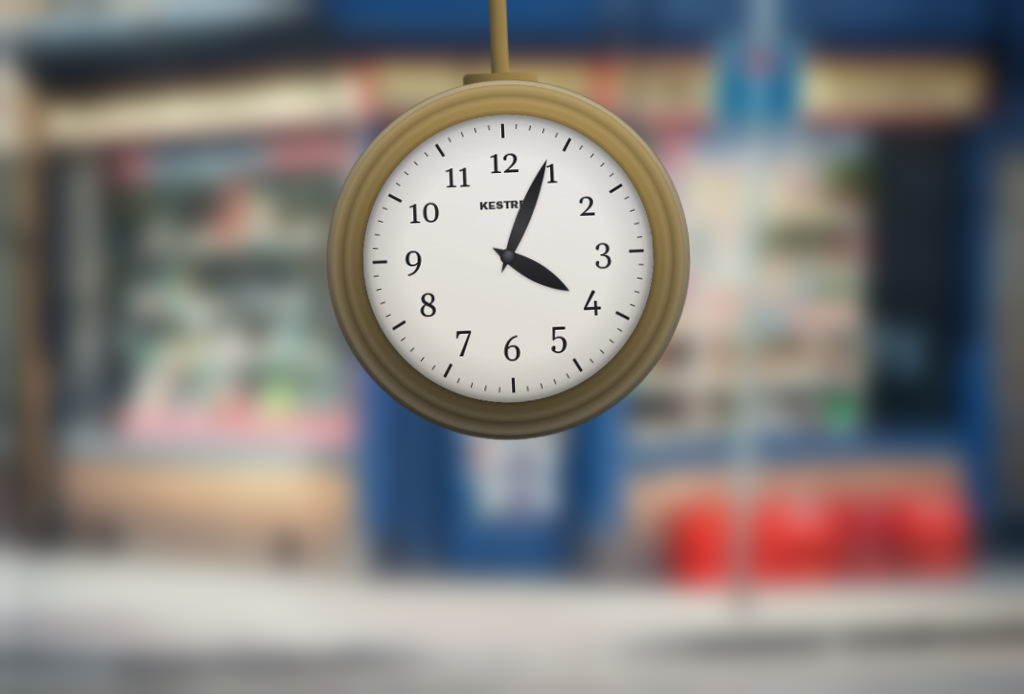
4:04
